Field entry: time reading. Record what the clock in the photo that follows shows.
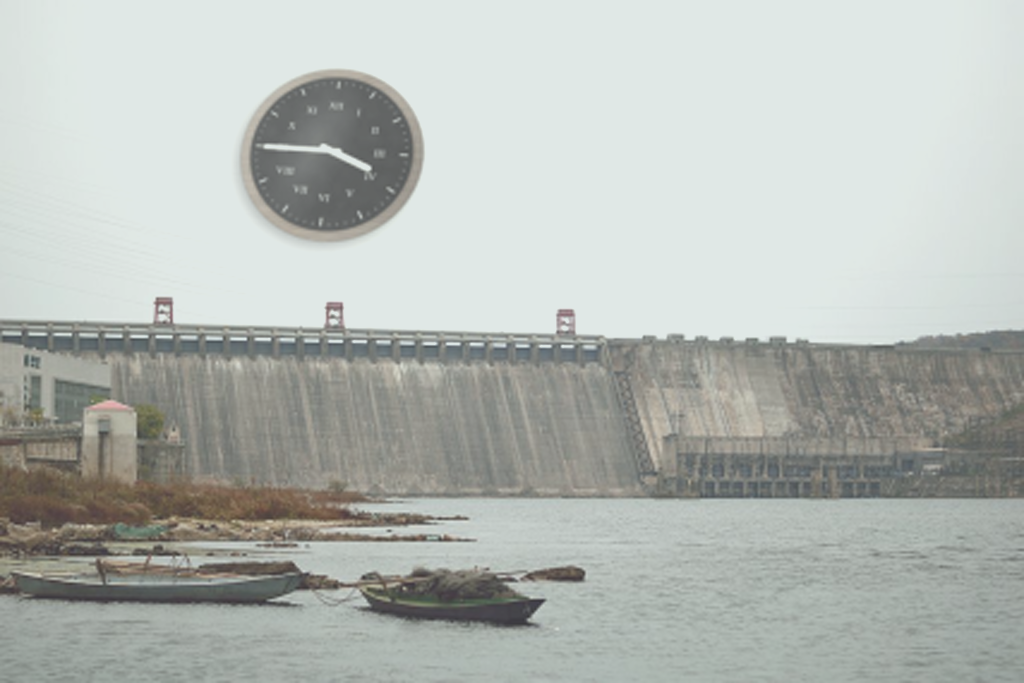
3:45
